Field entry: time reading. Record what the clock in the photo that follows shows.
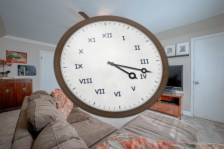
4:18
